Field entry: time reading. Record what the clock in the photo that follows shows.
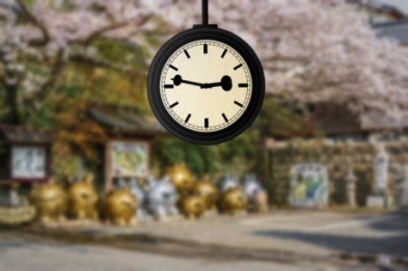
2:47
